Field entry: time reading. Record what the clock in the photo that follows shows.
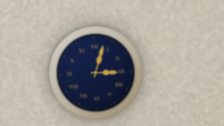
3:03
